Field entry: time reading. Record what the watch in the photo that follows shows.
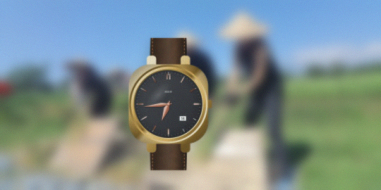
6:44
